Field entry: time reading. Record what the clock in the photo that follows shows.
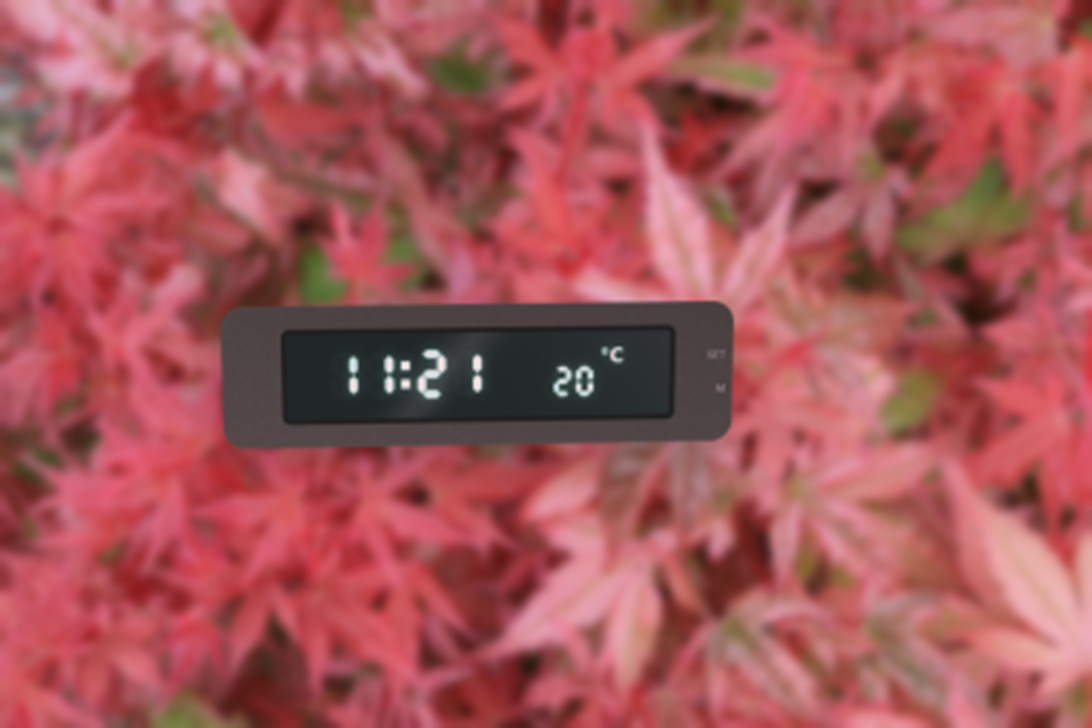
11:21
